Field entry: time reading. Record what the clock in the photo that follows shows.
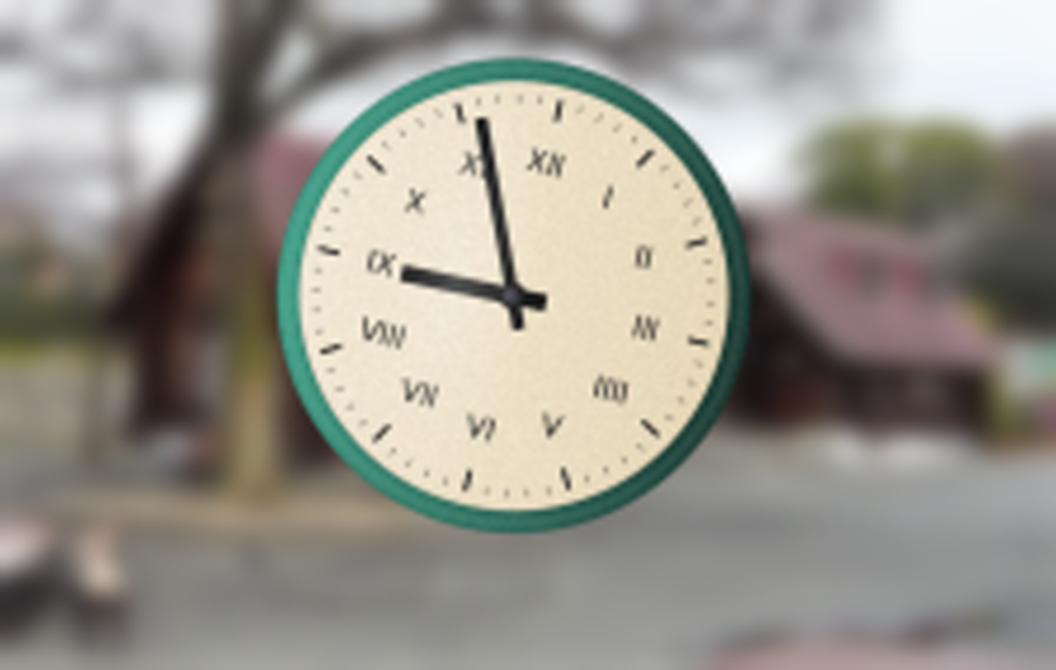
8:56
